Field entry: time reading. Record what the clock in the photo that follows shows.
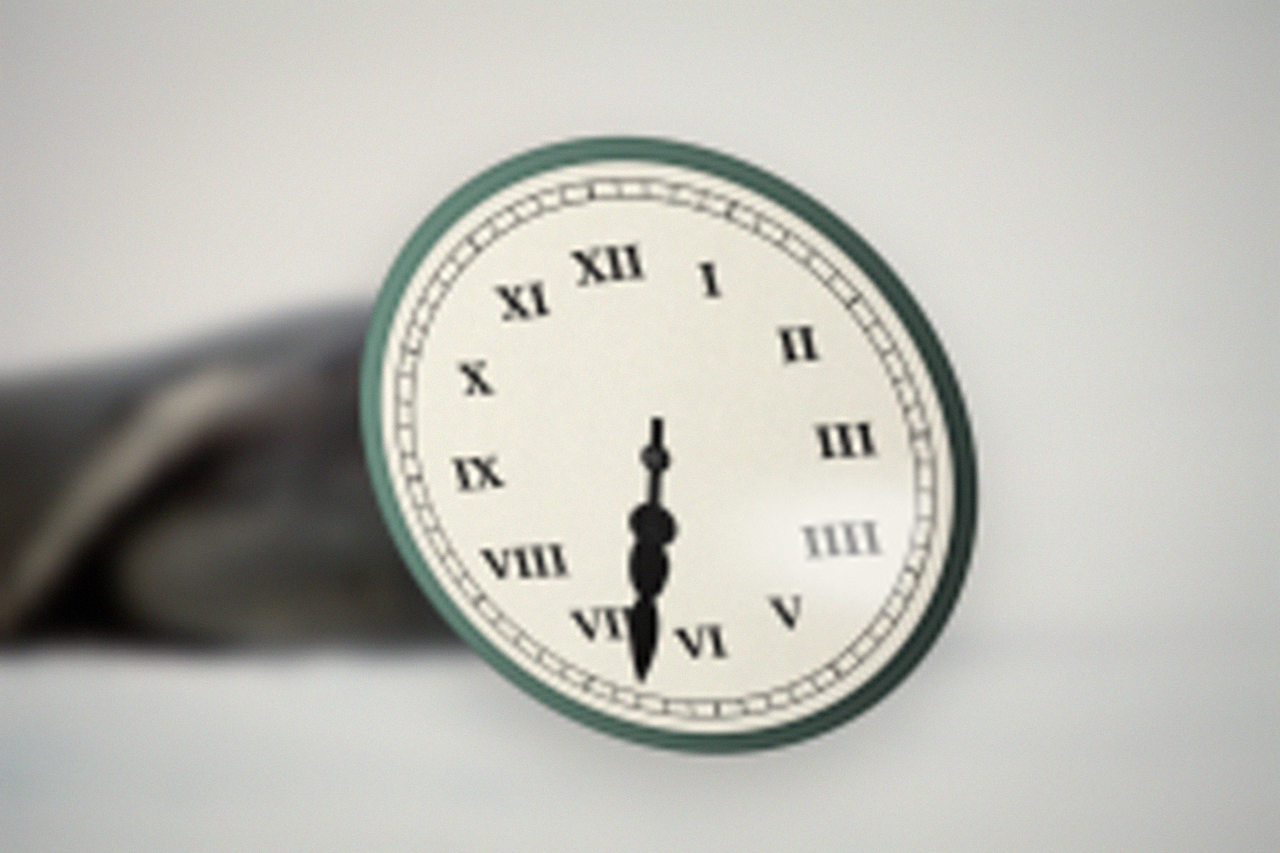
6:33
